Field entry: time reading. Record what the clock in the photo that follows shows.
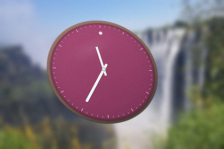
11:35
